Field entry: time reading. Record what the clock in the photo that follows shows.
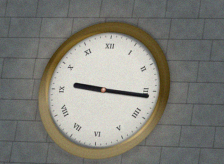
9:16
